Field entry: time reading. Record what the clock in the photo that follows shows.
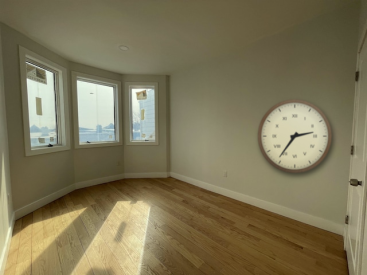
2:36
